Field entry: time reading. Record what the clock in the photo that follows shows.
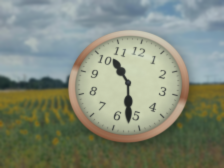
10:27
